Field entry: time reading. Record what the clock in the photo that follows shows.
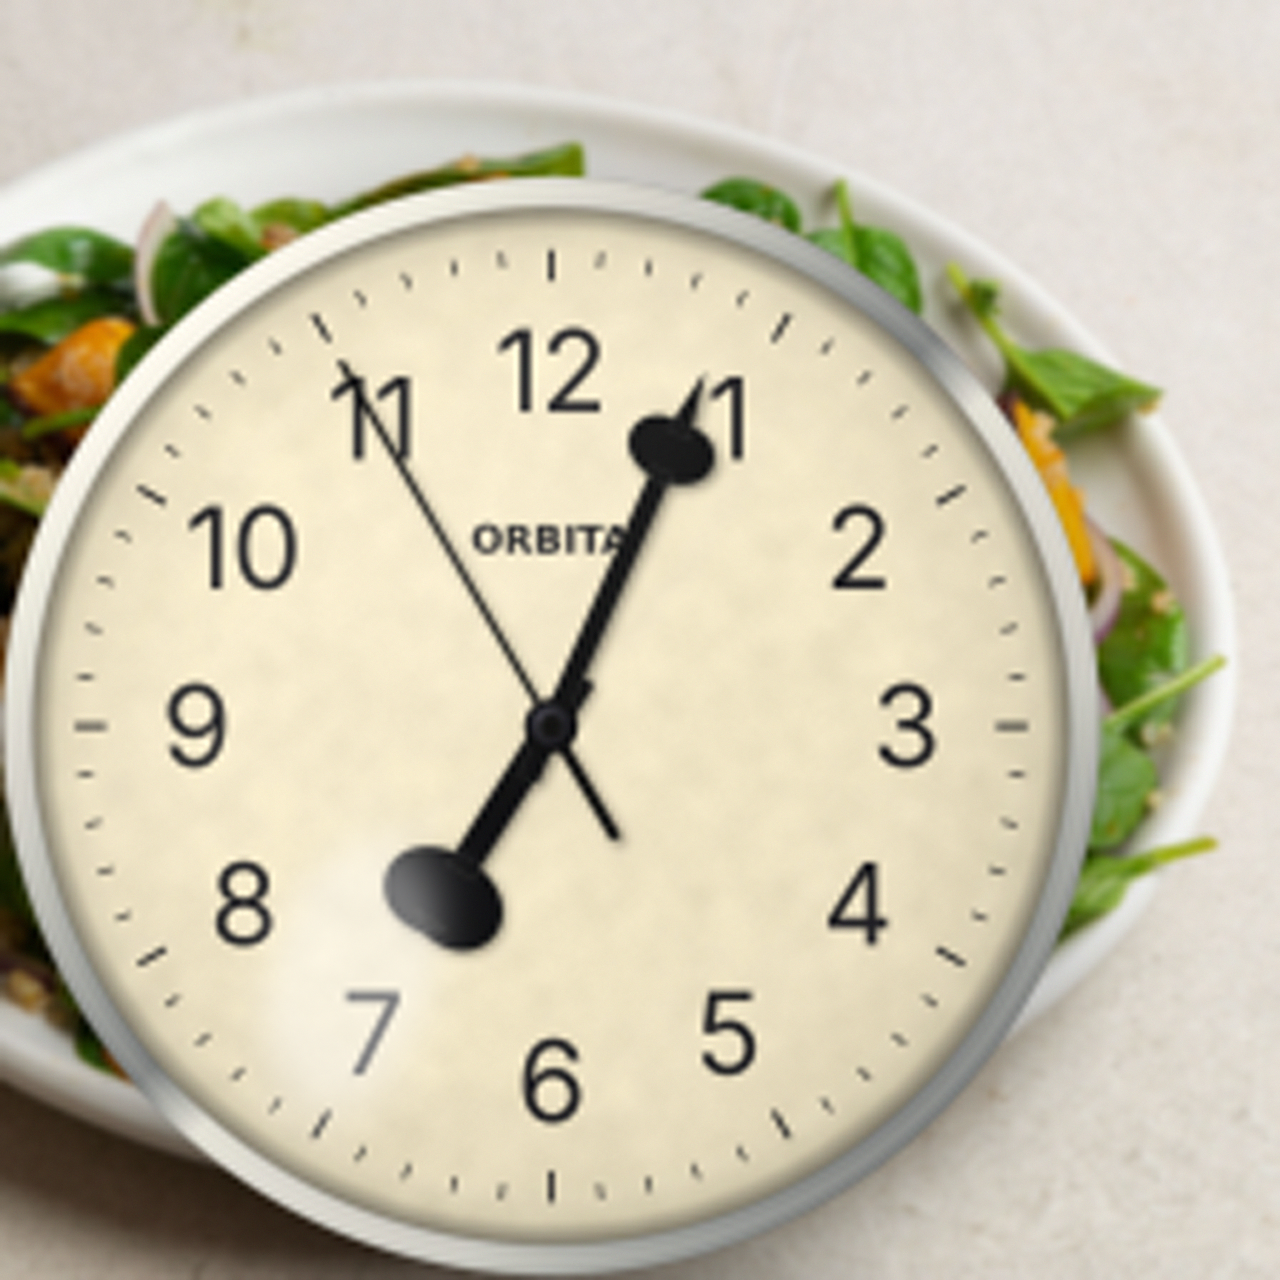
7:03:55
